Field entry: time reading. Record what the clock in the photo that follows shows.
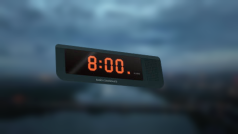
8:00
